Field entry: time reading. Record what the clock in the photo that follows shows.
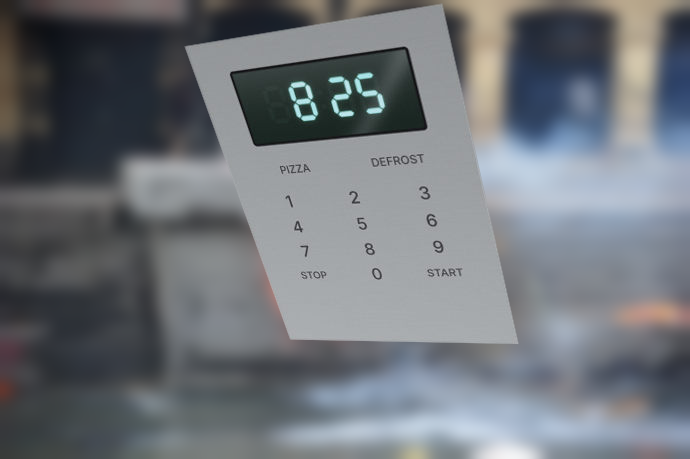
8:25
